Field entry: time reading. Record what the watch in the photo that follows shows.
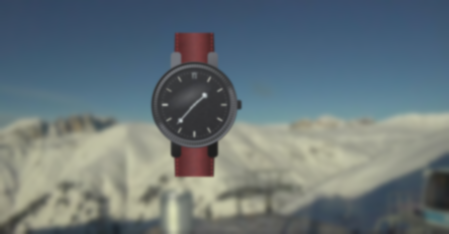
1:37
